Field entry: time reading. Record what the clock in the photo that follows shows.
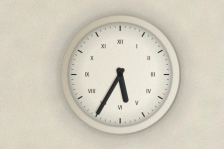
5:35
